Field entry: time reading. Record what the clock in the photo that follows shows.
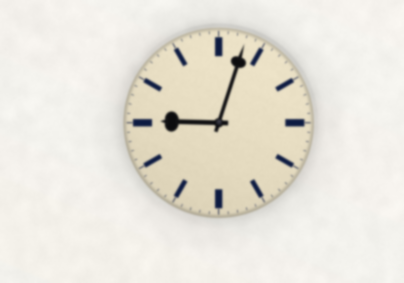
9:03
